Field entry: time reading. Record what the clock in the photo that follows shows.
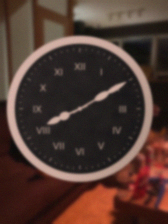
8:10
